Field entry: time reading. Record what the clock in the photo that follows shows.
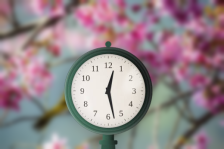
12:28
